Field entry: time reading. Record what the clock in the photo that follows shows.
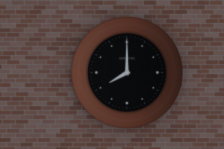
8:00
